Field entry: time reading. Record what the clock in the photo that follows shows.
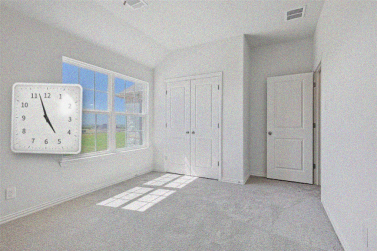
4:57
